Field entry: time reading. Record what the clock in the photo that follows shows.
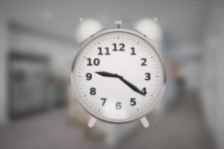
9:21
